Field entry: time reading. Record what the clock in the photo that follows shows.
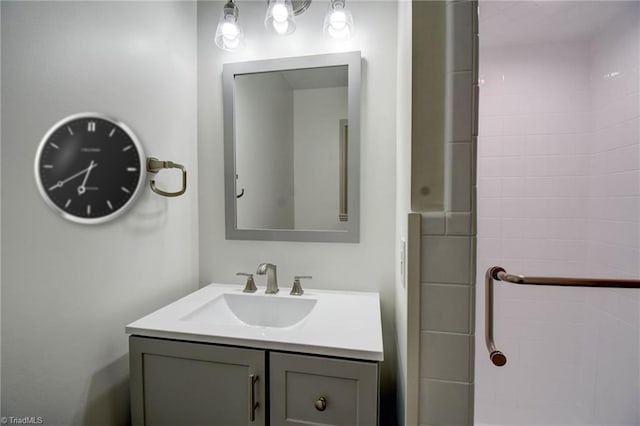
6:40
